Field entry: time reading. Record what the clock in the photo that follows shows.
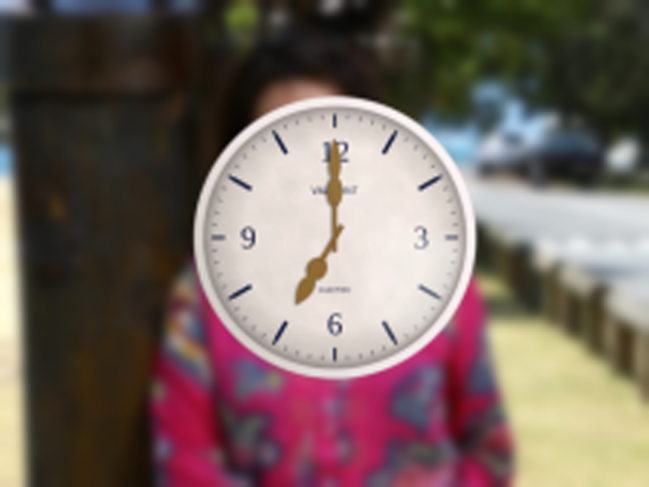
7:00
